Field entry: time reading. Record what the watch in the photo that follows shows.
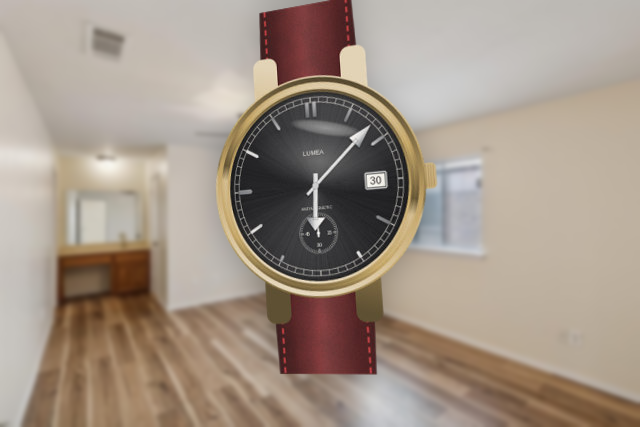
6:08
